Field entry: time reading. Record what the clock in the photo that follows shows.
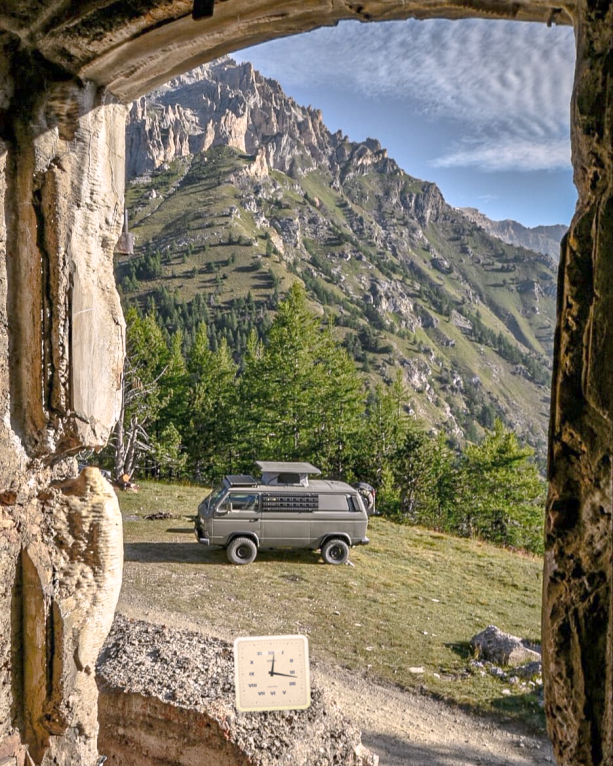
12:17
